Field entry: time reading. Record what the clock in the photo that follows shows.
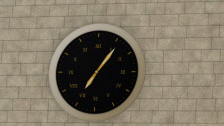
7:06
